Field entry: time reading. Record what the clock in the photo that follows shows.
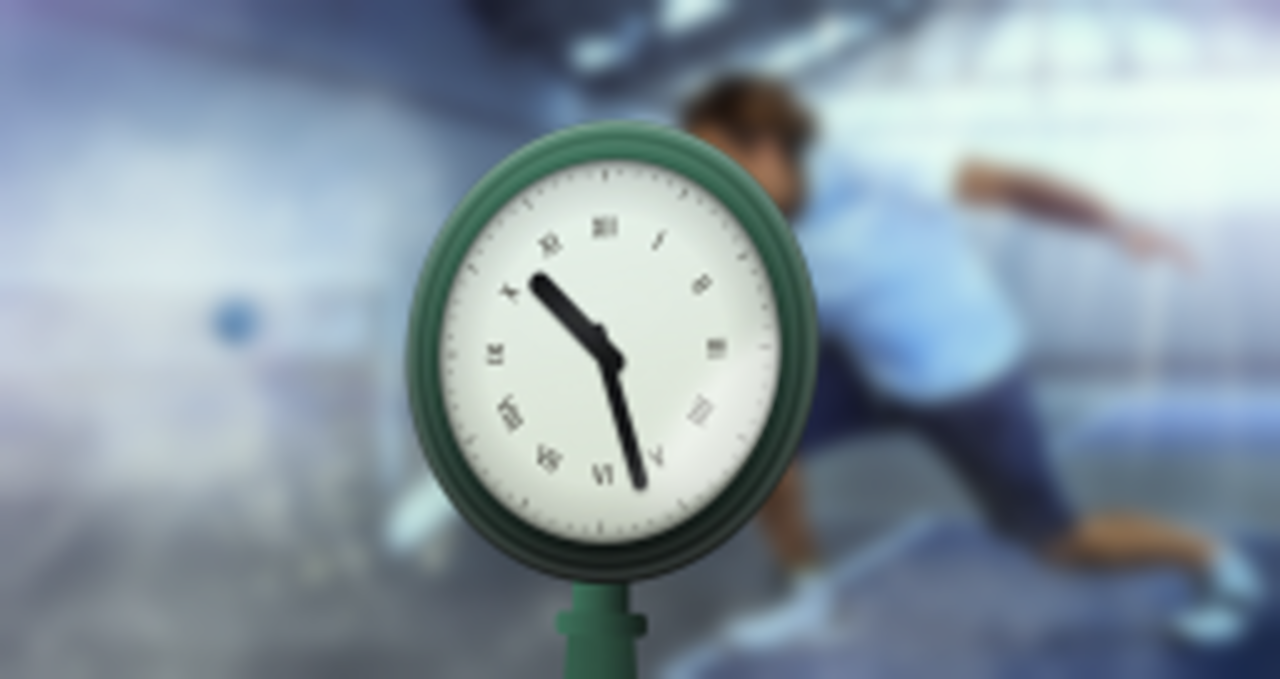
10:27
